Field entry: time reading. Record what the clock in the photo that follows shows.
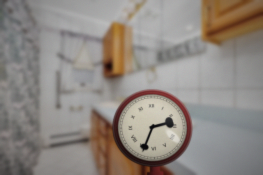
2:34
